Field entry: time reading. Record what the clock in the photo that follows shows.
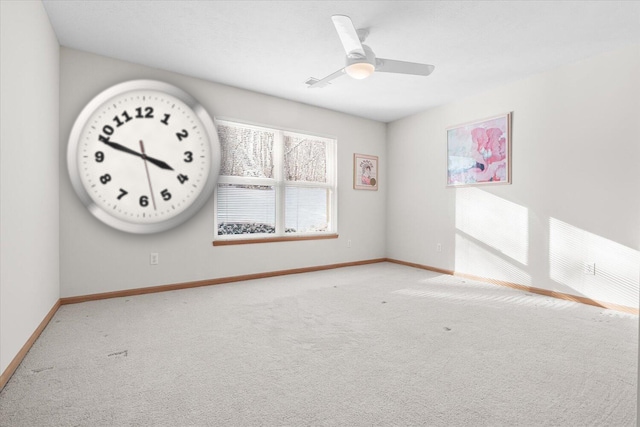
3:48:28
